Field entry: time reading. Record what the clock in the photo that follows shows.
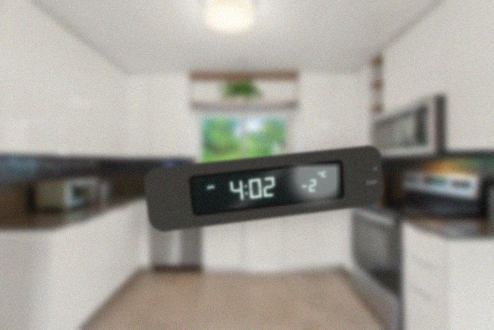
4:02
